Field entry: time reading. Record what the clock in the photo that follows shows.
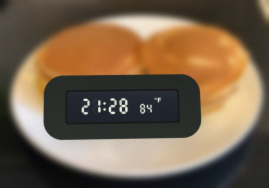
21:28
